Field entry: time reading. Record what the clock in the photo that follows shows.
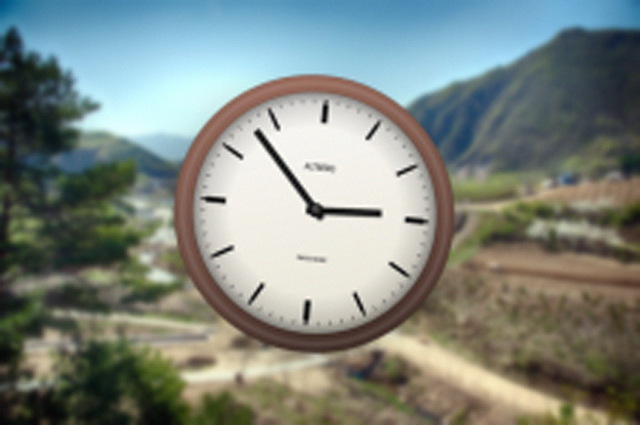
2:53
